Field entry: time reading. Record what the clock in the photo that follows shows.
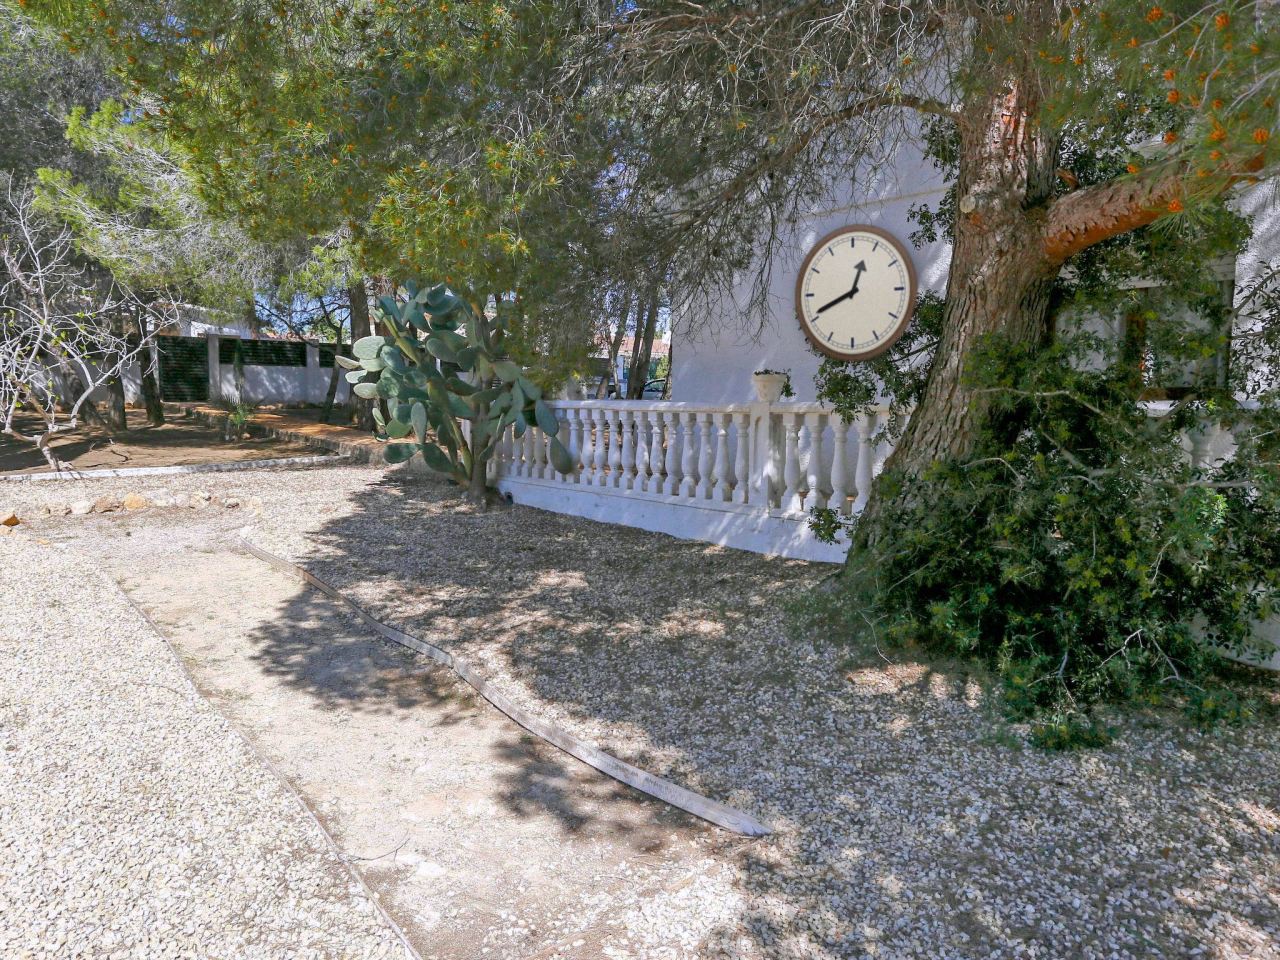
12:41
